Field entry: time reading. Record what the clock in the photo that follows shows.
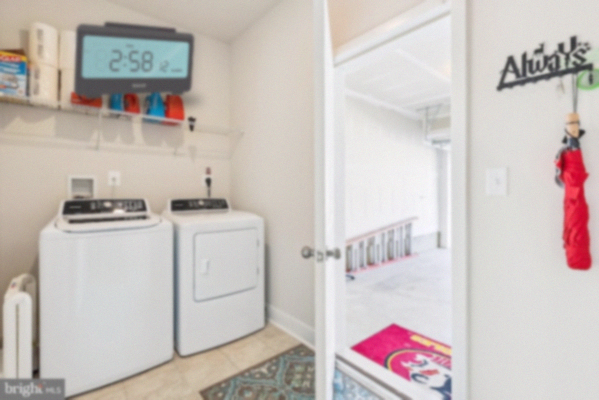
2:58
